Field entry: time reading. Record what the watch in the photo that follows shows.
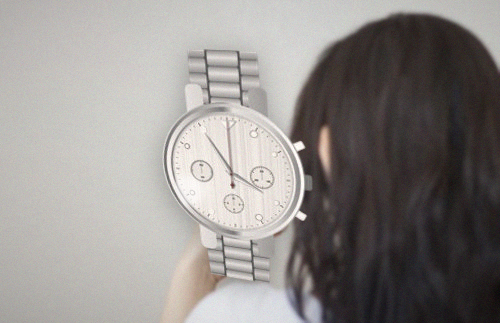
3:55
